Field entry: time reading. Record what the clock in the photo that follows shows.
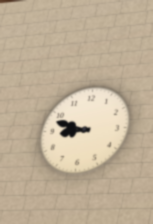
8:48
